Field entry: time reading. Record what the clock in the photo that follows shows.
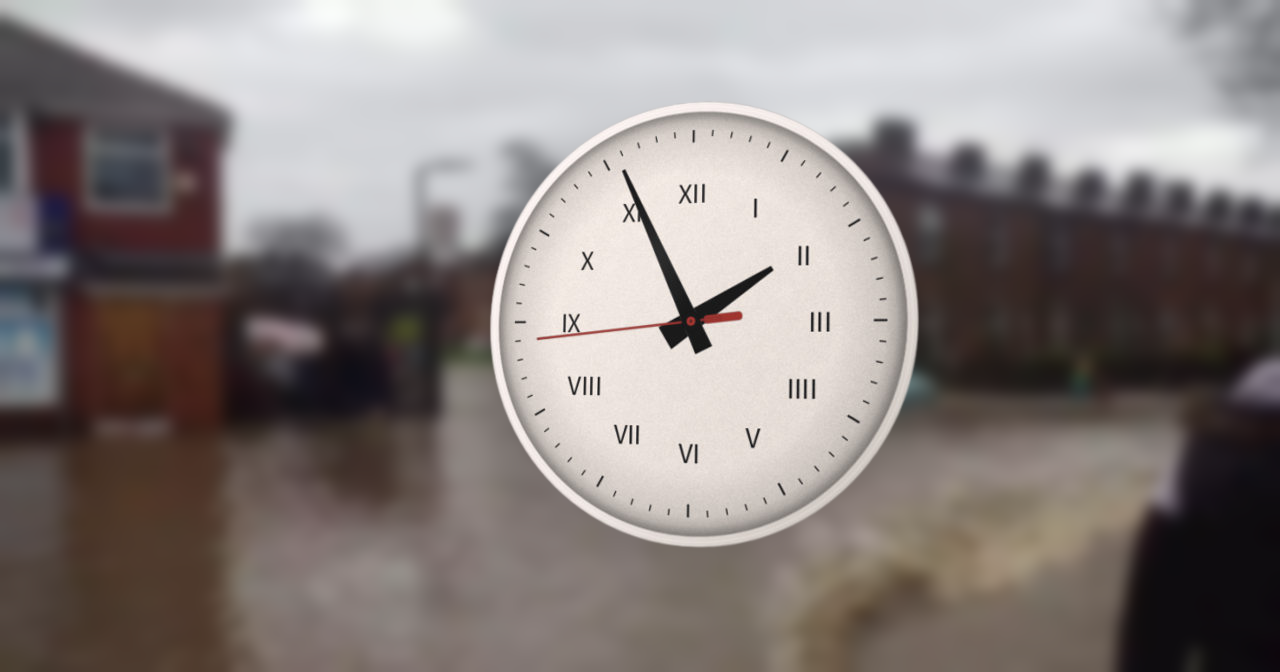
1:55:44
